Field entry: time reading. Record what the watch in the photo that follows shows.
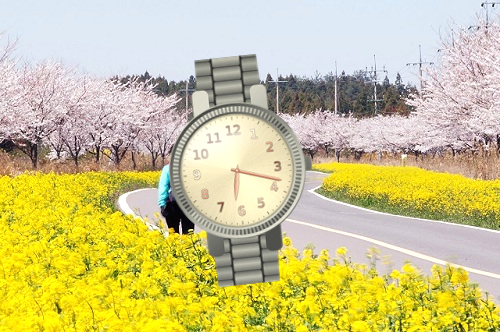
6:18
